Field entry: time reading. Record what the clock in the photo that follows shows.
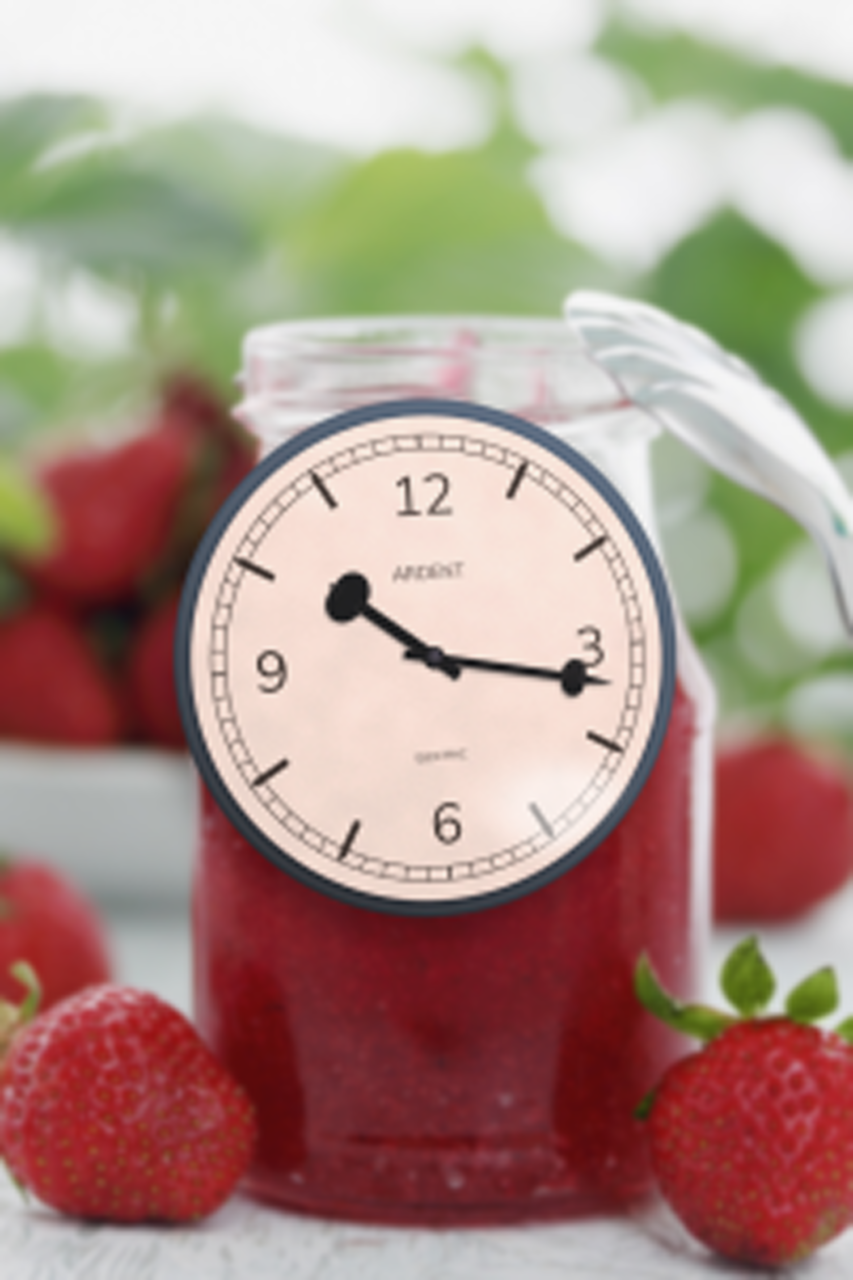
10:17
